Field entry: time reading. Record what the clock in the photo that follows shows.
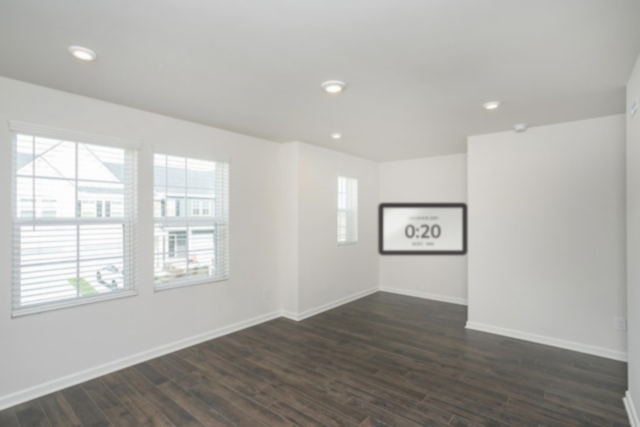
0:20
